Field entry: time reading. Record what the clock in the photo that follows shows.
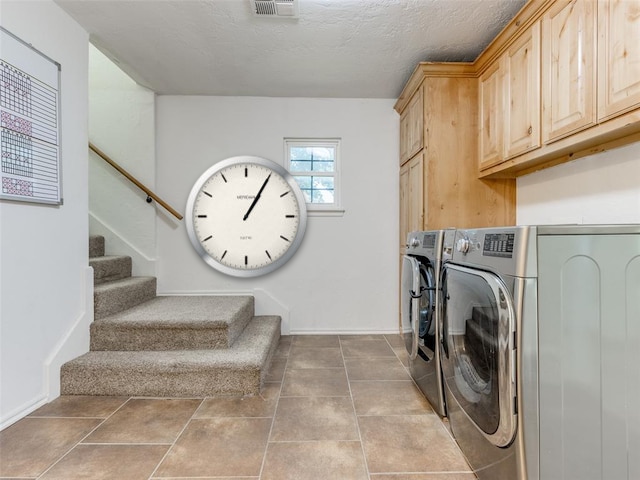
1:05
